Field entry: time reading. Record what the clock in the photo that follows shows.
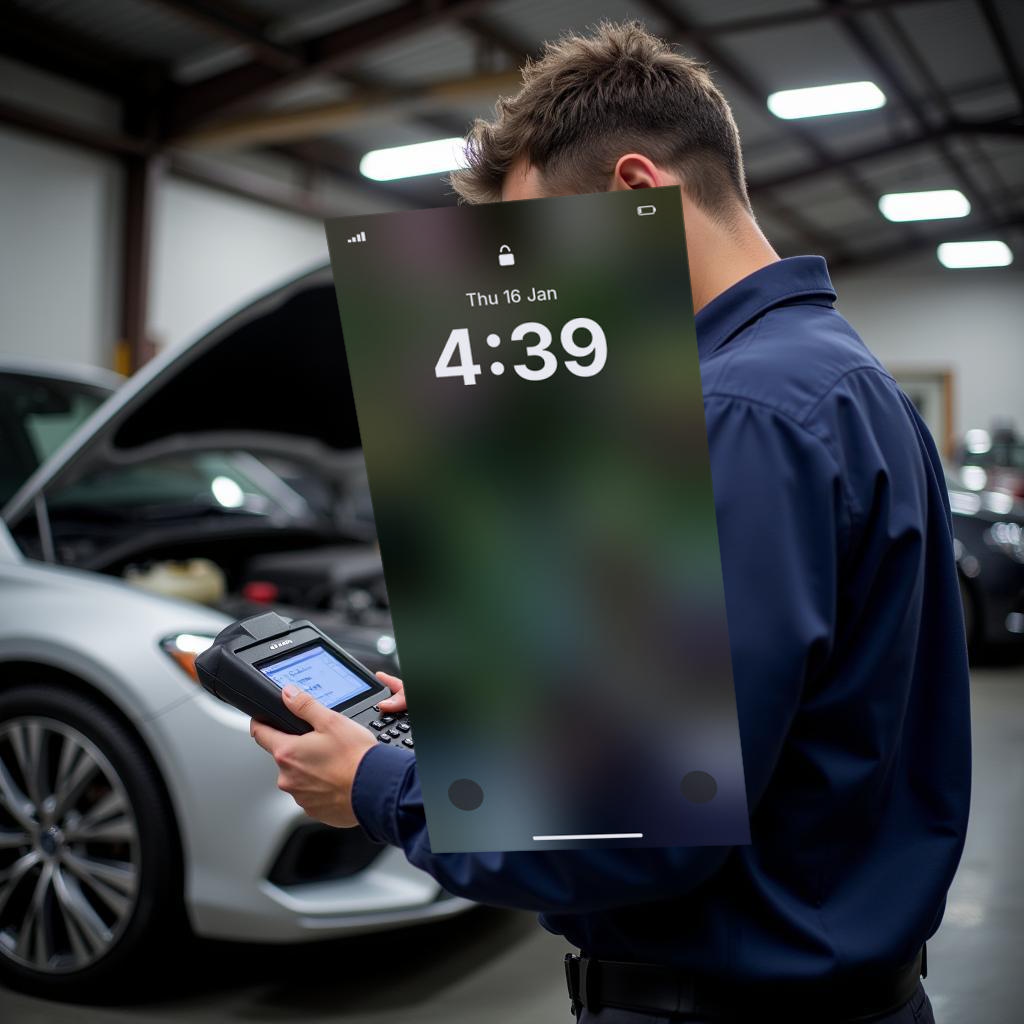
4:39
